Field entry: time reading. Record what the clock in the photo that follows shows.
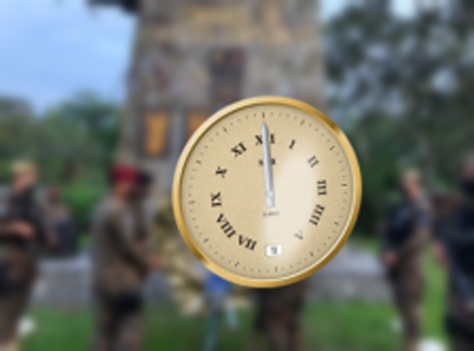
12:00
